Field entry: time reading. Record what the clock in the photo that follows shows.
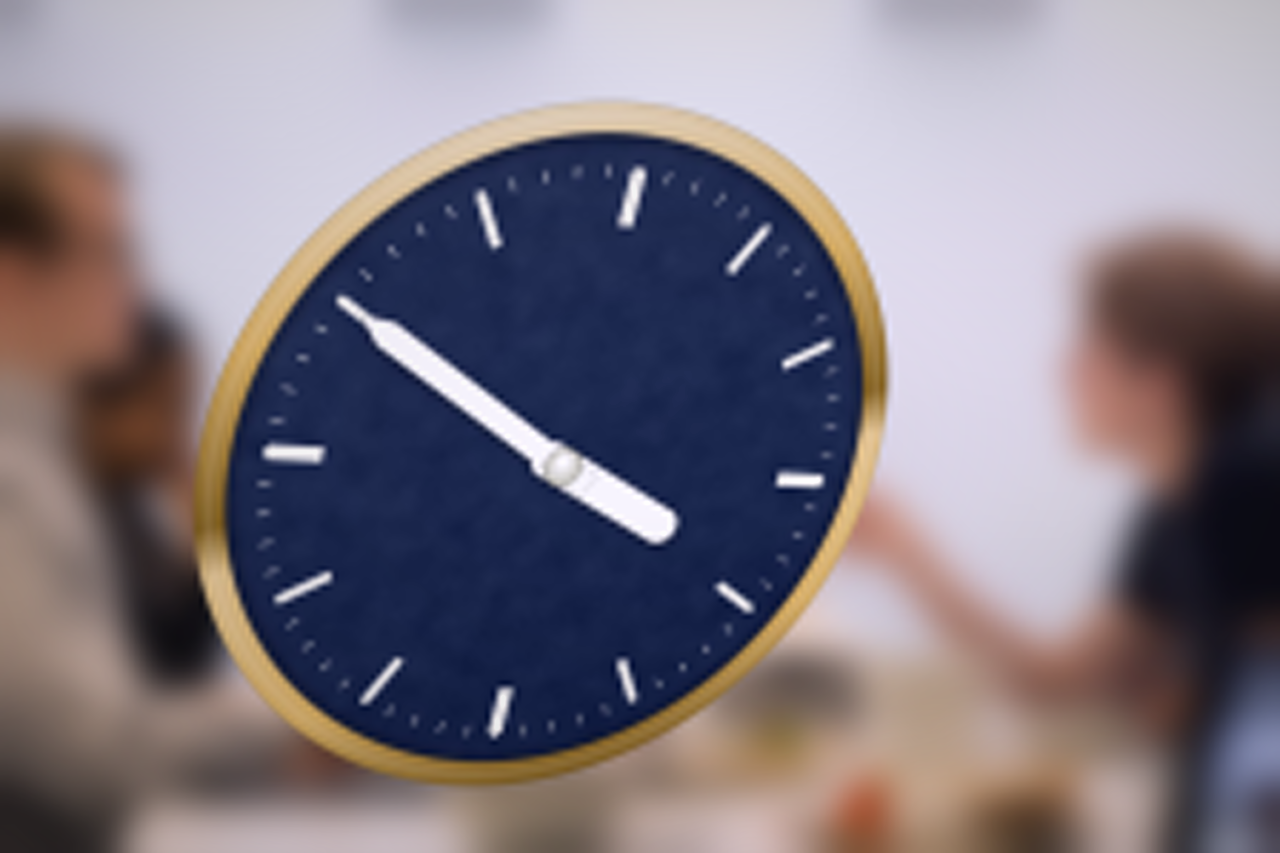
3:50
